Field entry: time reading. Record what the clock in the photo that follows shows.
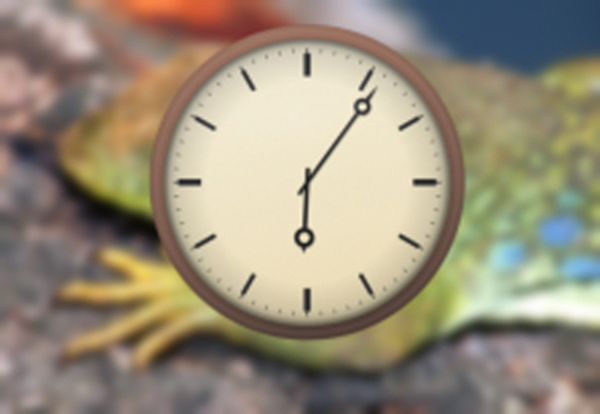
6:06
